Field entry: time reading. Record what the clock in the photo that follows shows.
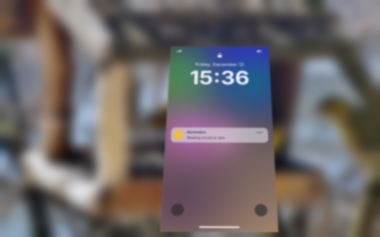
15:36
